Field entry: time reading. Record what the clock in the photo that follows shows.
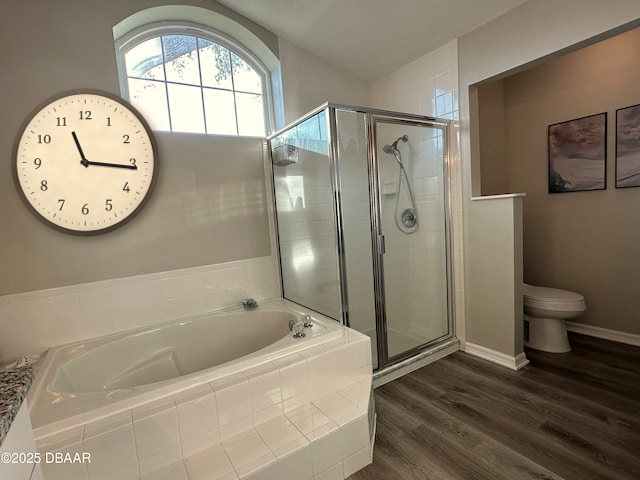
11:16
